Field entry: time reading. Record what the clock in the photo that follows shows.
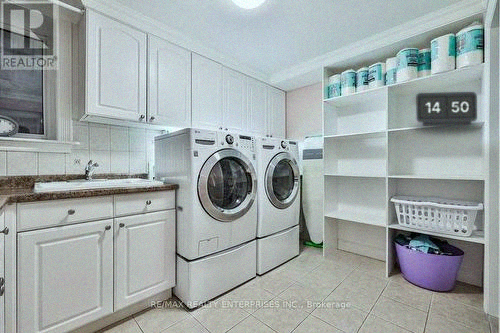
14:50
